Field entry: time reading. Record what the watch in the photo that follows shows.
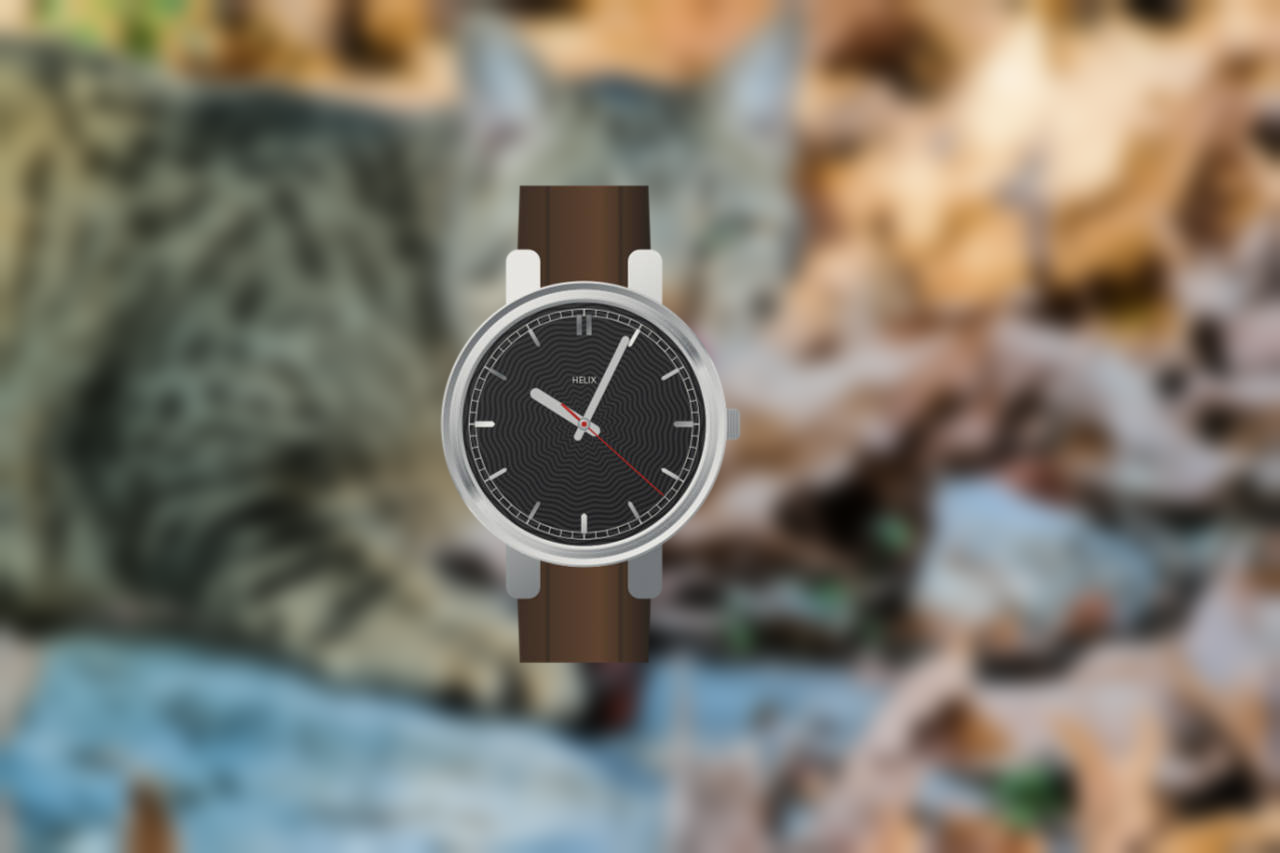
10:04:22
